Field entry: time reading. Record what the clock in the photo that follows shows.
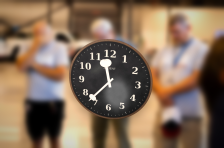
11:37
